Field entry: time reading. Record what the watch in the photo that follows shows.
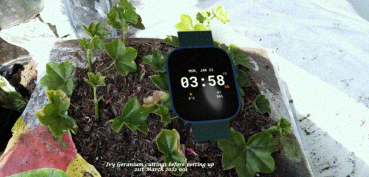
3:58
